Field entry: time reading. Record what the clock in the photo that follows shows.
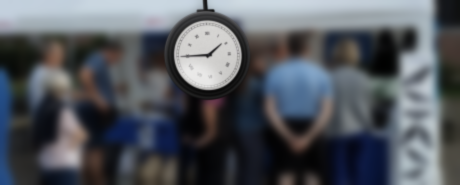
1:45
